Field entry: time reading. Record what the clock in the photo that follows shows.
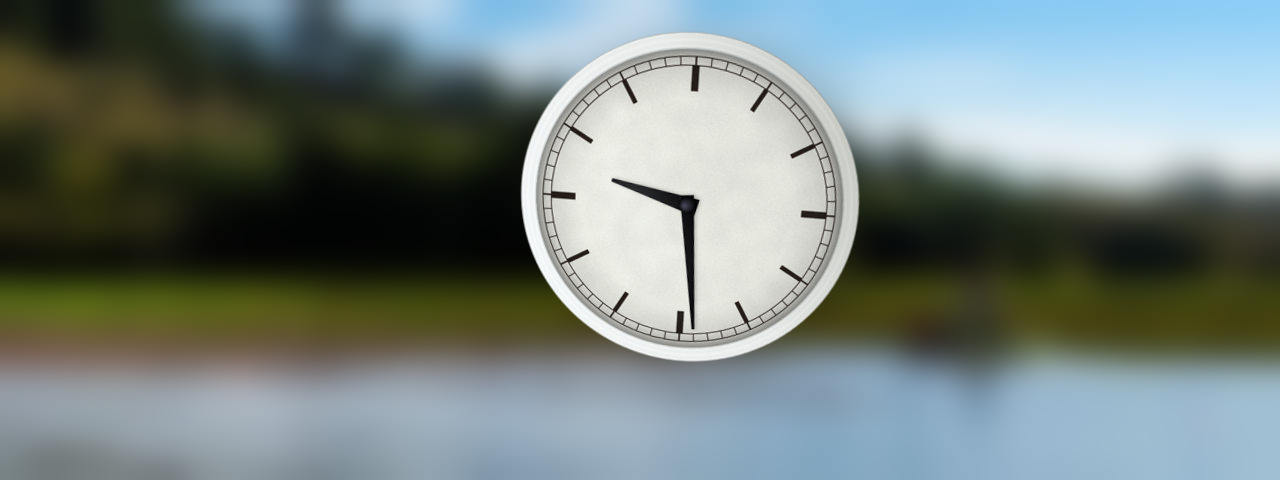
9:29
